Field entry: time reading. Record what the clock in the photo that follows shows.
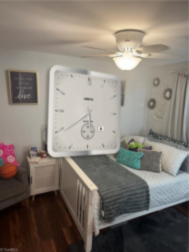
5:39
